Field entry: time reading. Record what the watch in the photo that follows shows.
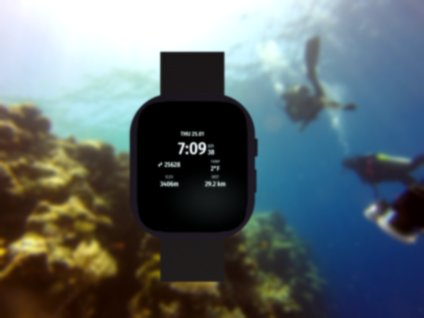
7:09
